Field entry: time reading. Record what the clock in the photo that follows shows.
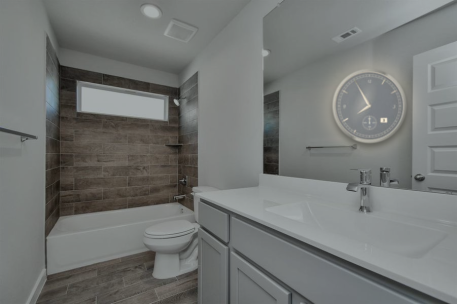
7:55
